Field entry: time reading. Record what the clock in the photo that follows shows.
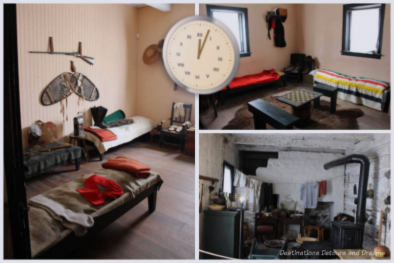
12:03
